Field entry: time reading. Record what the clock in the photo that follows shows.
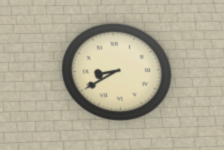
8:40
